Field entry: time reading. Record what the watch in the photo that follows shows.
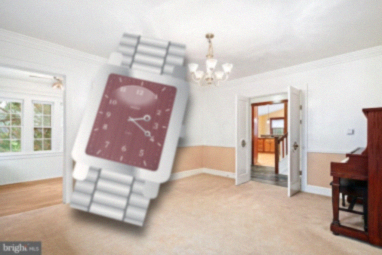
2:20
